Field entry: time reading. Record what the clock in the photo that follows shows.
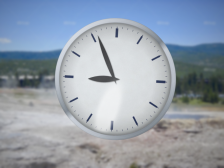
8:56
